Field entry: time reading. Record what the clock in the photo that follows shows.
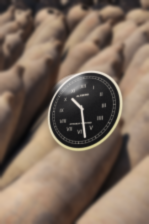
10:28
